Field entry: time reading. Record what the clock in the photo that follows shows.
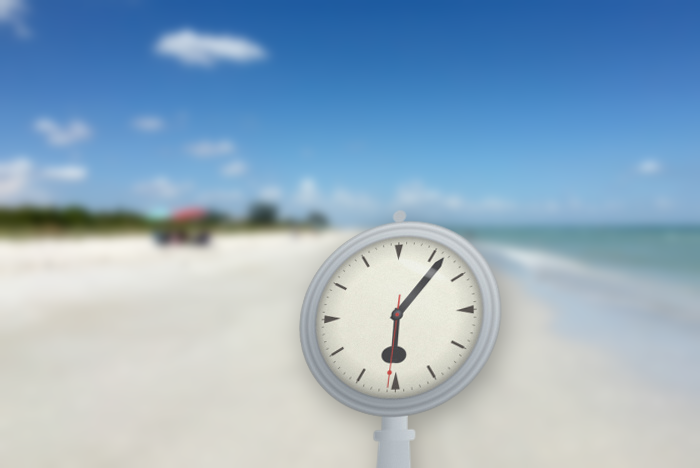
6:06:31
